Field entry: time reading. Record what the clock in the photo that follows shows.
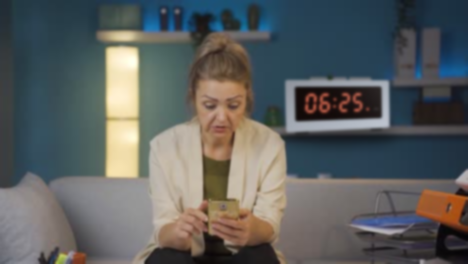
6:25
